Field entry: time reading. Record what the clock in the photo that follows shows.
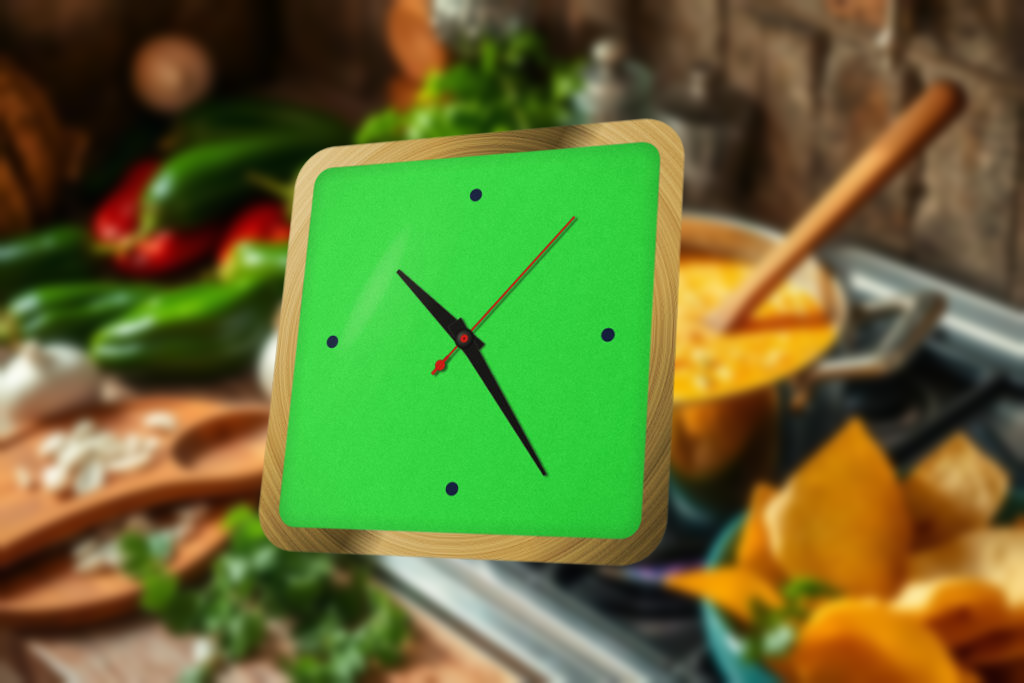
10:24:07
